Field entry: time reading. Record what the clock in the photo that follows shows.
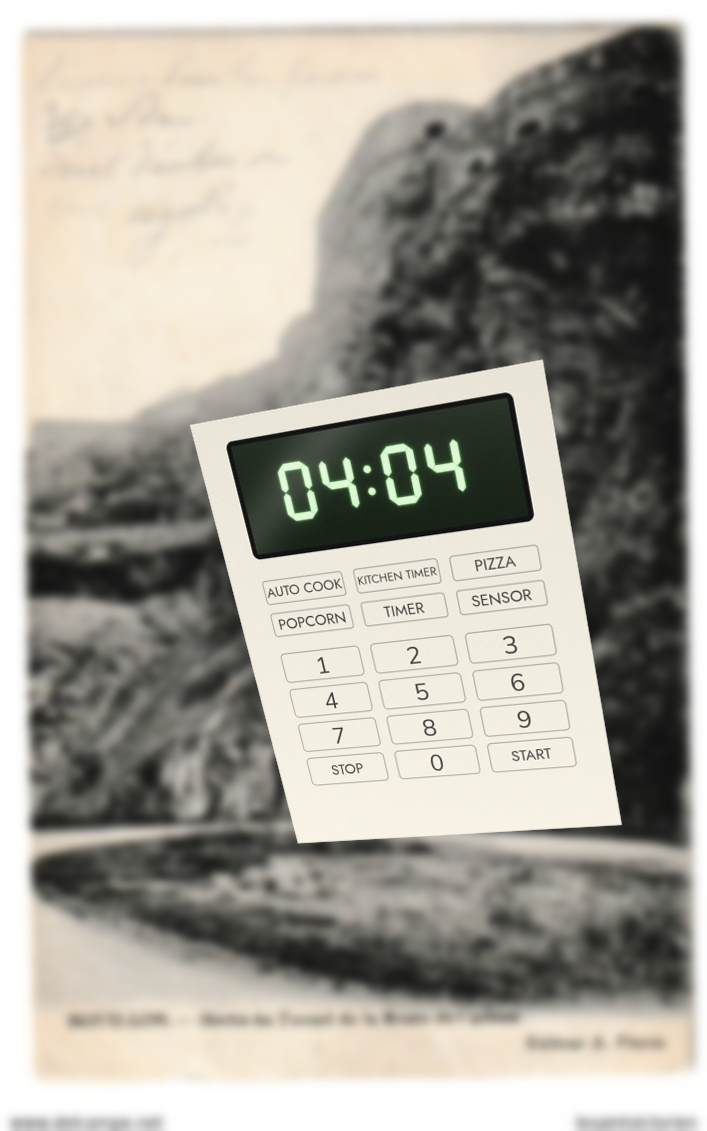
4:04
